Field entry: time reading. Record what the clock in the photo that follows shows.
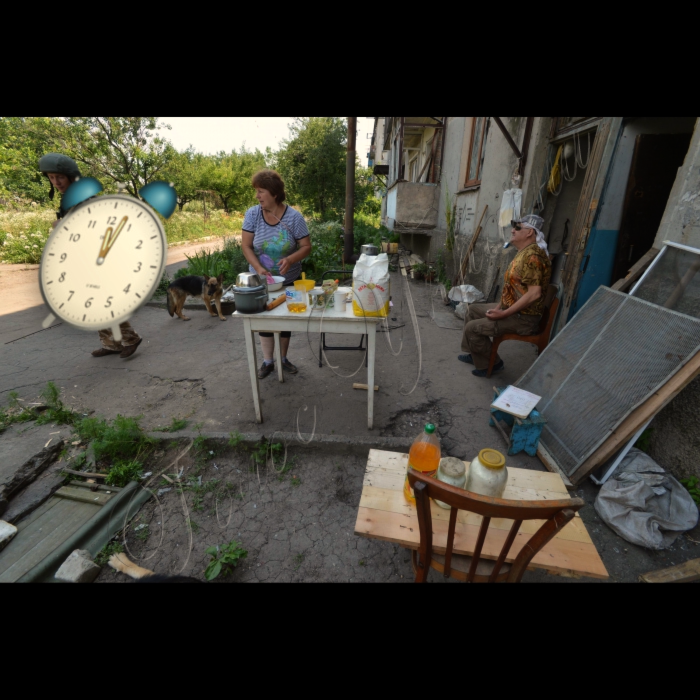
12:03
